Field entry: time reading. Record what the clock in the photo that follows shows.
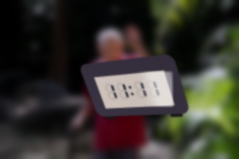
11:11
